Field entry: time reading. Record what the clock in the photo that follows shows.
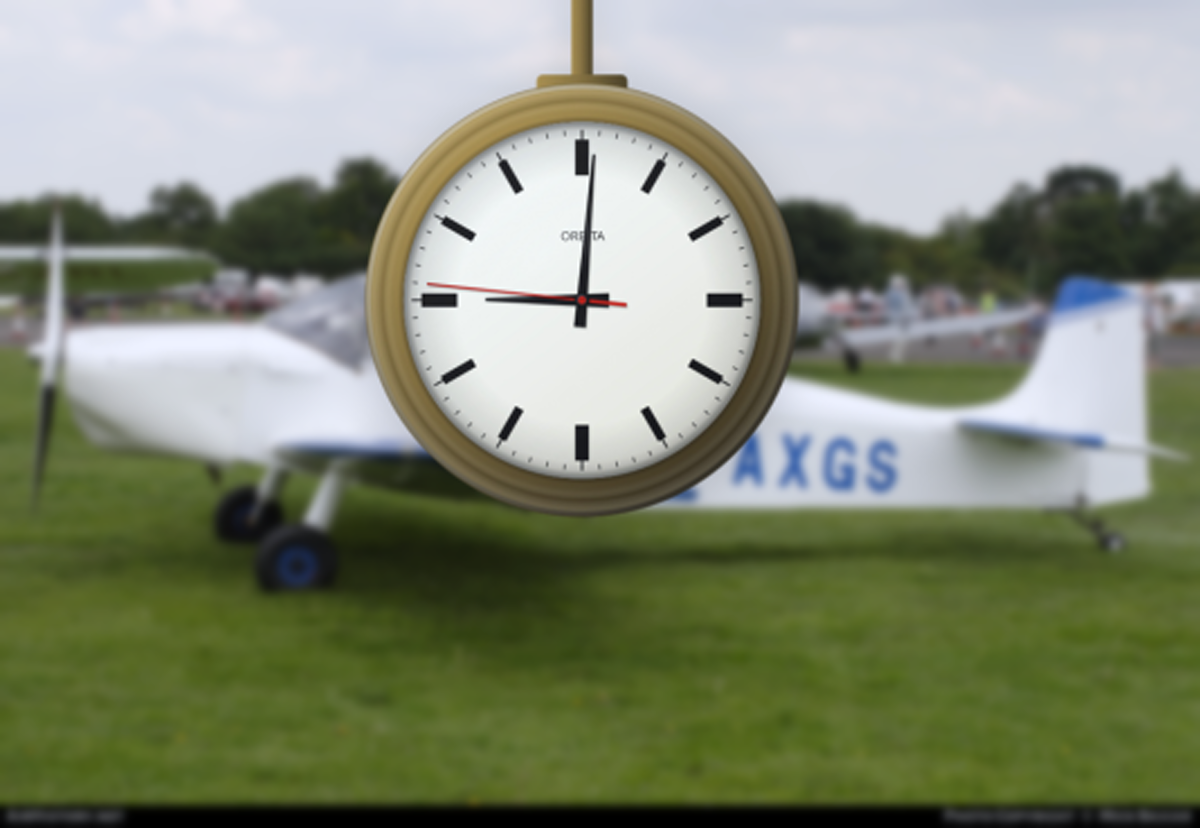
9:00:46
